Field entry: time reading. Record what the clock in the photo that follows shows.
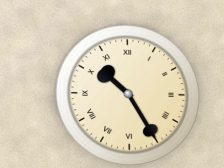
10:25
